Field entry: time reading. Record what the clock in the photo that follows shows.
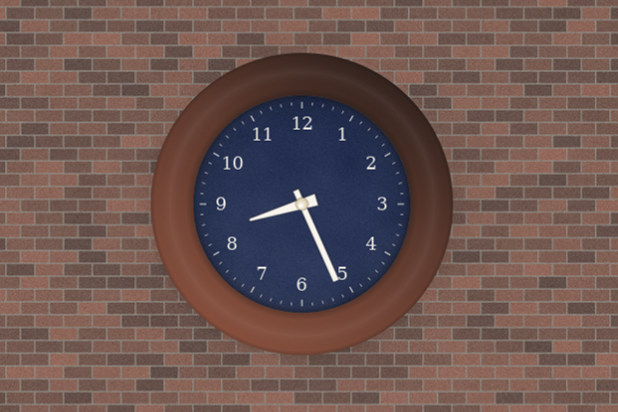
8:26
